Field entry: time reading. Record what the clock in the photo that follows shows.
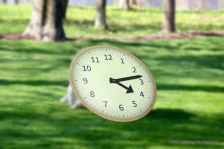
4:13
